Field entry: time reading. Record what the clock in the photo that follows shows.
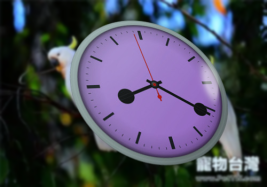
8:20:59
